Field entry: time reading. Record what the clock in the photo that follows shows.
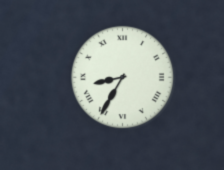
8:35
